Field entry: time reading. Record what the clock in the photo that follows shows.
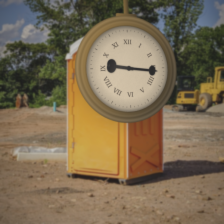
9:16
